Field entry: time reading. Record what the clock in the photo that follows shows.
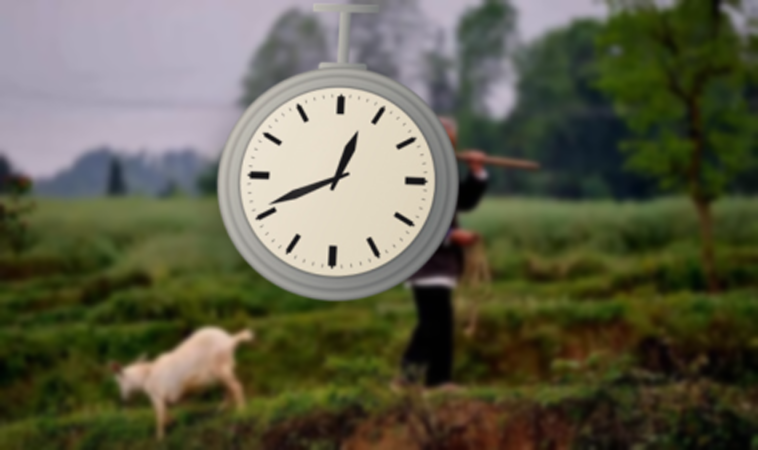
12:41
